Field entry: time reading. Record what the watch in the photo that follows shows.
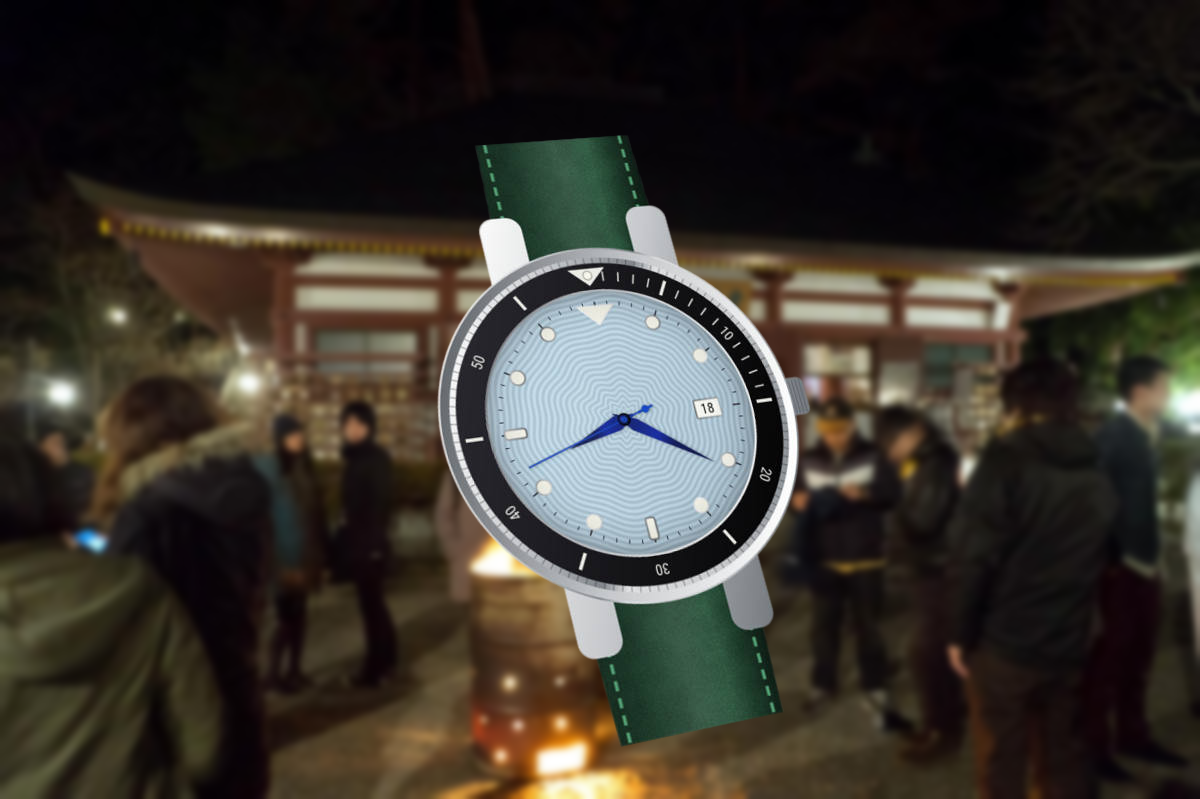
8:20:42
